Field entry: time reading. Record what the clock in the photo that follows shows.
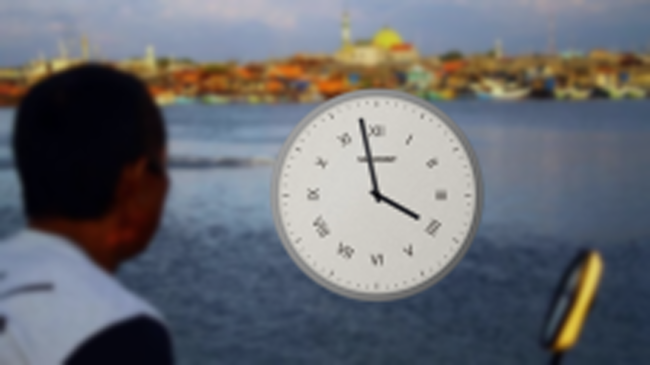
3:58
